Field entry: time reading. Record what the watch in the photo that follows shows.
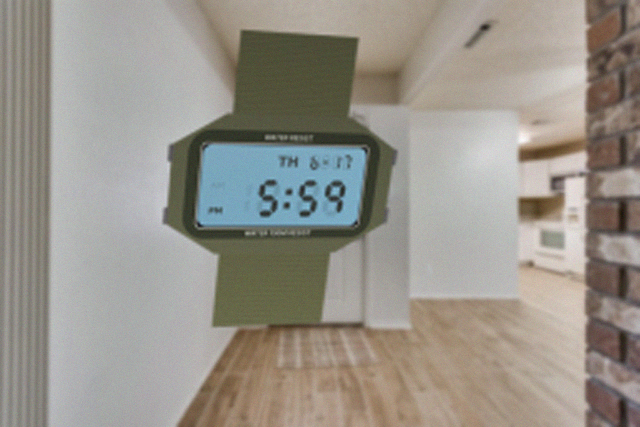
5:59
